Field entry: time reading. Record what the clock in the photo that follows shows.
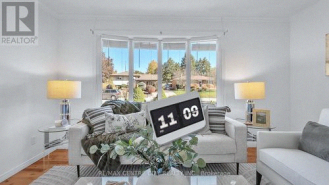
11:09
